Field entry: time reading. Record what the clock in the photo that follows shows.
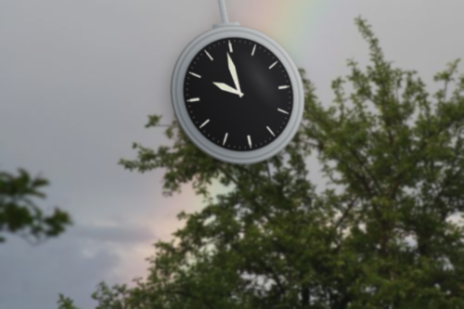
9:59
